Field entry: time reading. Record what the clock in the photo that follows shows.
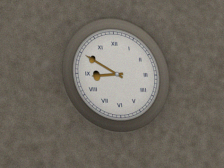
8:50
